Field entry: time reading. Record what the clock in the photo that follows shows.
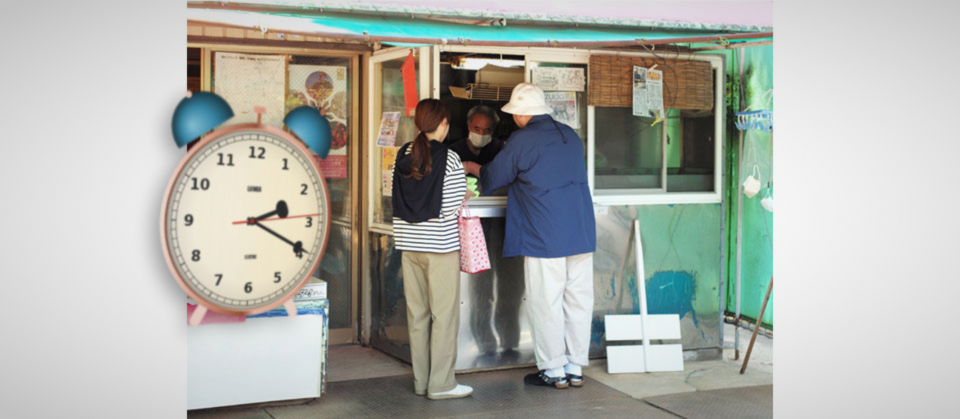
2:19:14
